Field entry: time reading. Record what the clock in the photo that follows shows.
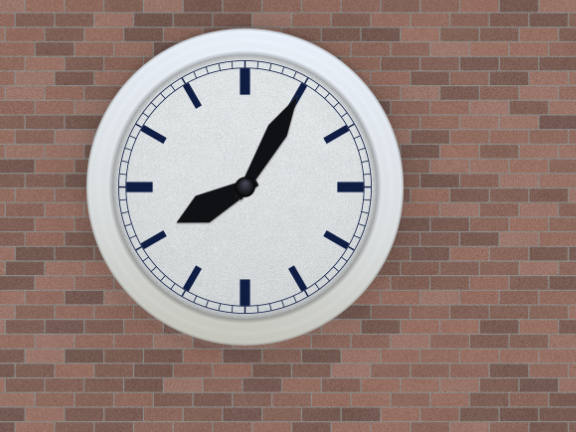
8:05
